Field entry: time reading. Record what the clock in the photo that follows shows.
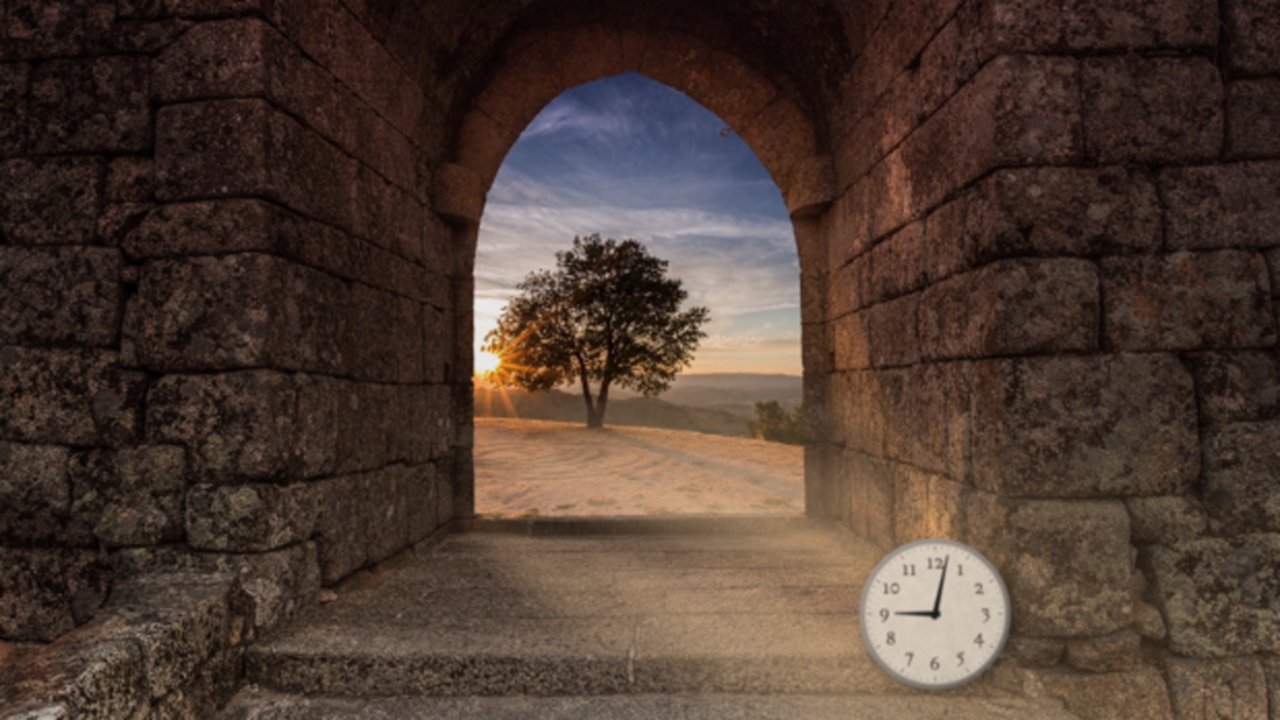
9:02
